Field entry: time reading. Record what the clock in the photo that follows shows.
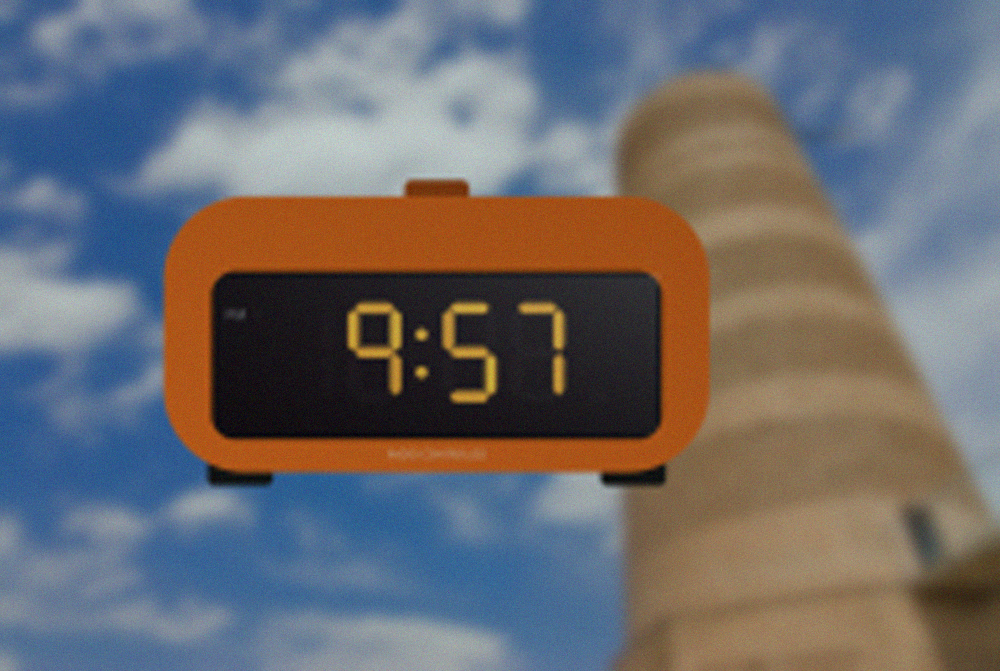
9:57
